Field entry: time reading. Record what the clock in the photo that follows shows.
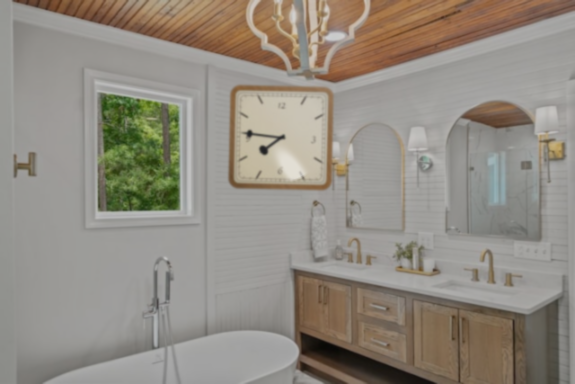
7:46
